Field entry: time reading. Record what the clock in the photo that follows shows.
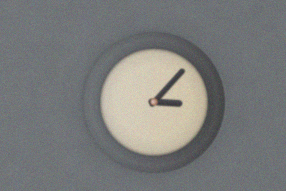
3:07
